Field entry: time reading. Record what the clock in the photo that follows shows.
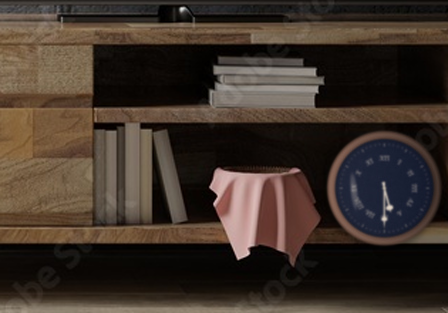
5:30
